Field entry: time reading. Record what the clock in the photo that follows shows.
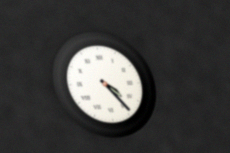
4:24
